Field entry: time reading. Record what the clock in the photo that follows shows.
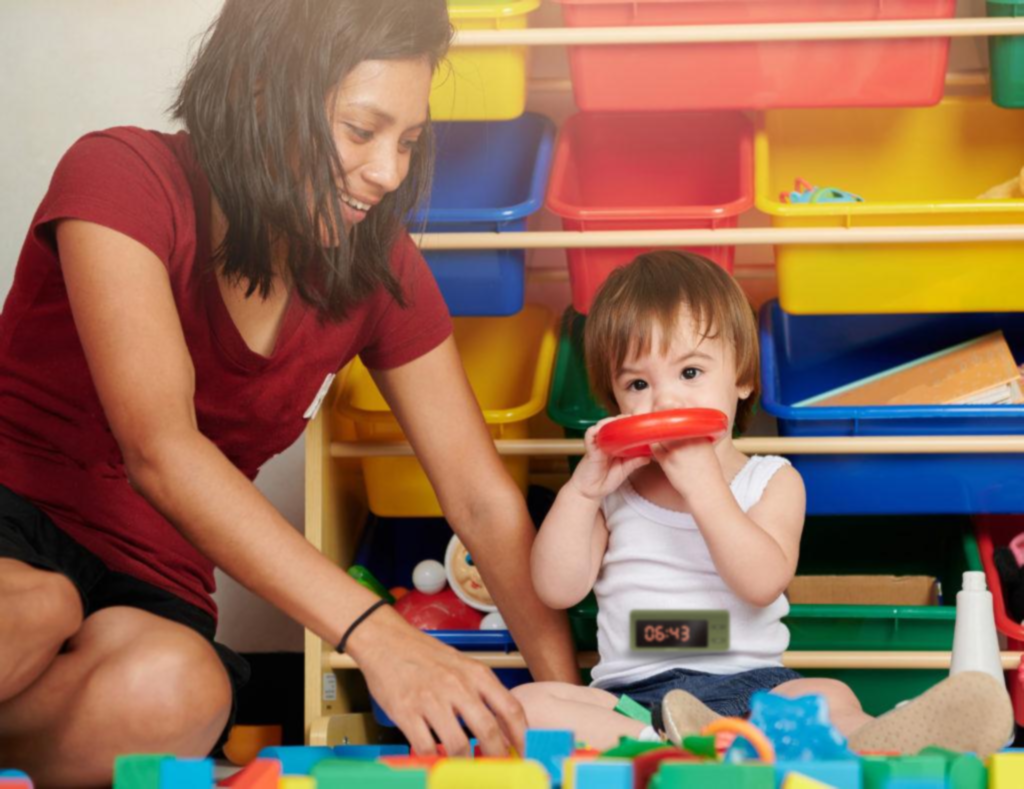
6:43
